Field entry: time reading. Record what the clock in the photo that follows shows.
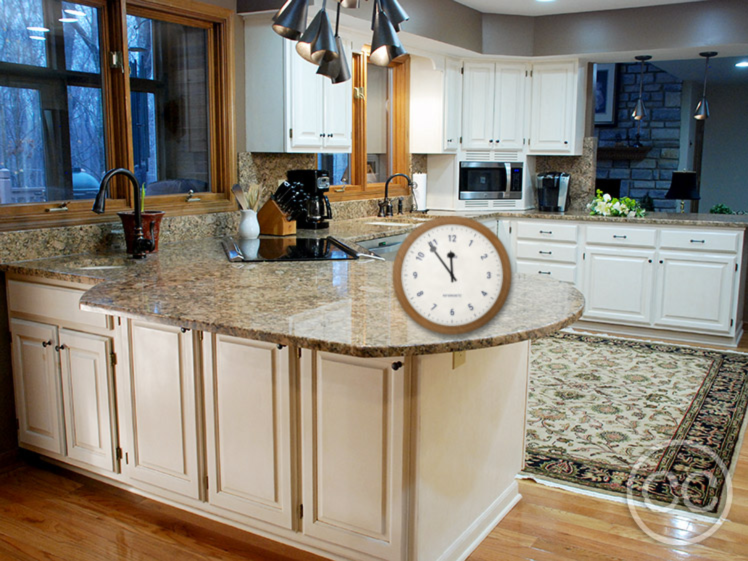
11:54
